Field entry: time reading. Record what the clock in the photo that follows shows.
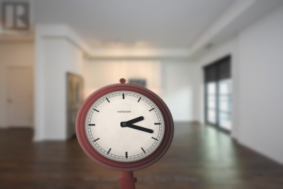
2:18
